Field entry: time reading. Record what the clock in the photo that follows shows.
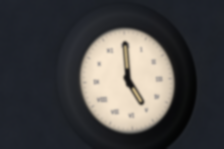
5:00
